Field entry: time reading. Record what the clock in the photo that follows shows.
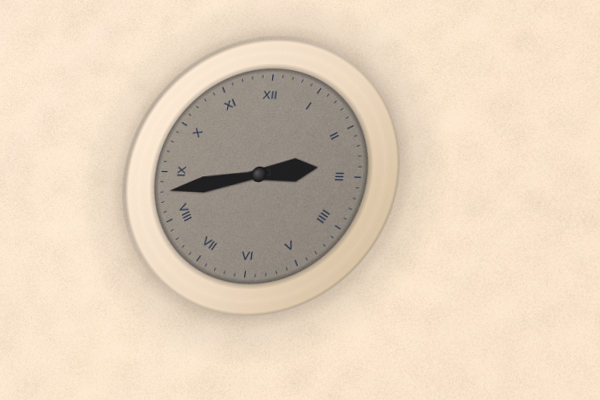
2:43
